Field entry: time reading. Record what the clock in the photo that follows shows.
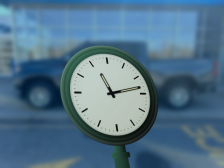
11:13
